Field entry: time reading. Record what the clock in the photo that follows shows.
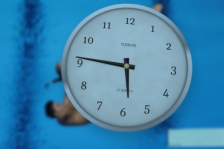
5:46
